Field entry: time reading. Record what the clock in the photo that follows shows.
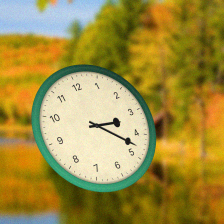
3:23
